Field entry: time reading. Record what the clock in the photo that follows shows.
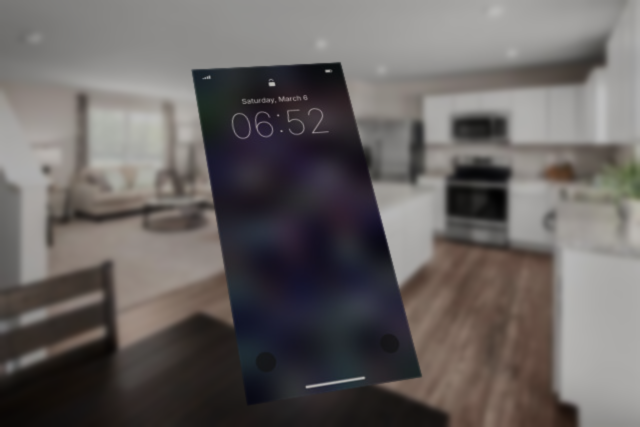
6:52
